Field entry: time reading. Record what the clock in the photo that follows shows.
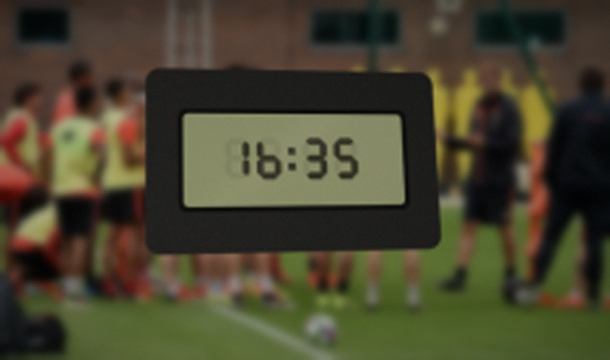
16:35
